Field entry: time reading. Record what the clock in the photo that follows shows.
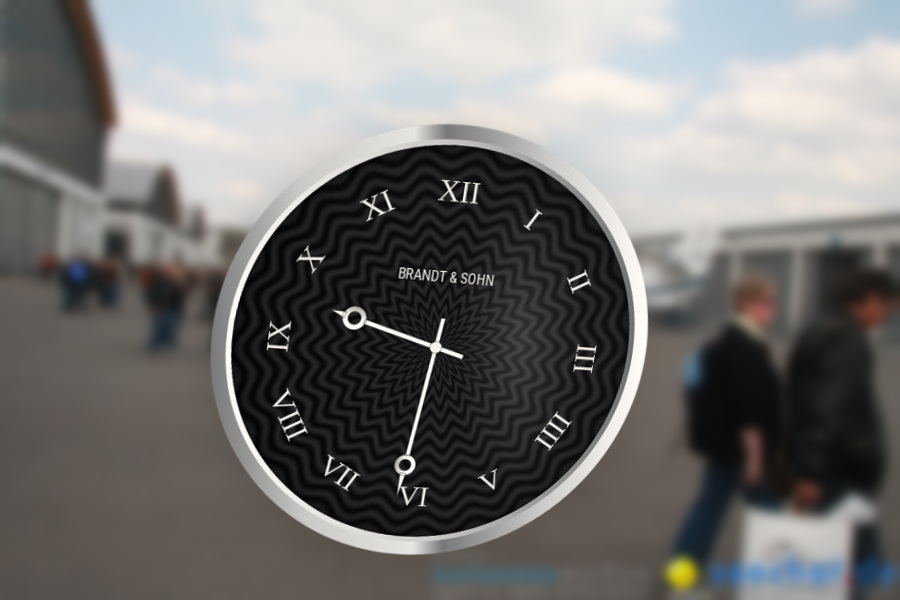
9:31
